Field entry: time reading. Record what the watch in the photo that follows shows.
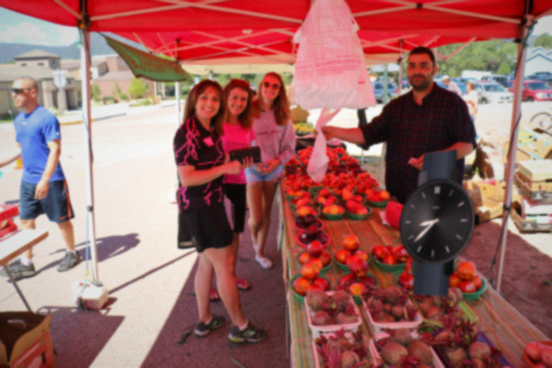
8:38
